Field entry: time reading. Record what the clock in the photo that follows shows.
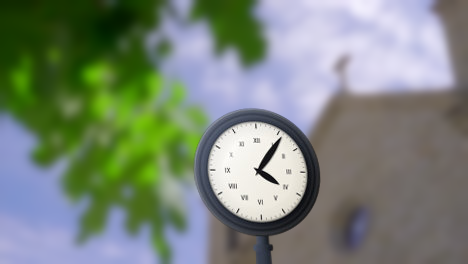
4:06
